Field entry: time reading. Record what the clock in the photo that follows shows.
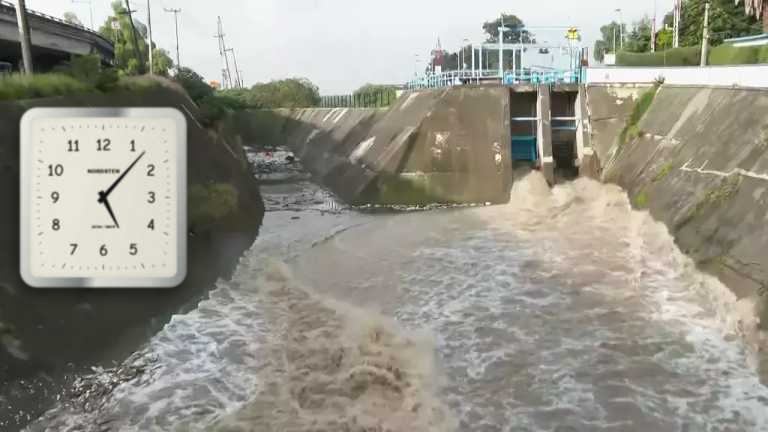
5:07
